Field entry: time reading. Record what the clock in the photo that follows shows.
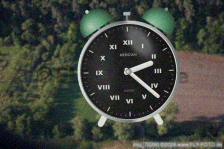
2:22
